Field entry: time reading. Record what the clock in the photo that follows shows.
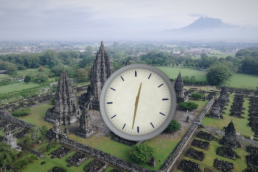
12:32
